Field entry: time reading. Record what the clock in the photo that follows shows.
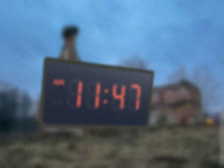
11:47
